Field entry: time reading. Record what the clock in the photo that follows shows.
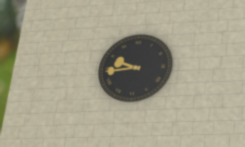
9:44
